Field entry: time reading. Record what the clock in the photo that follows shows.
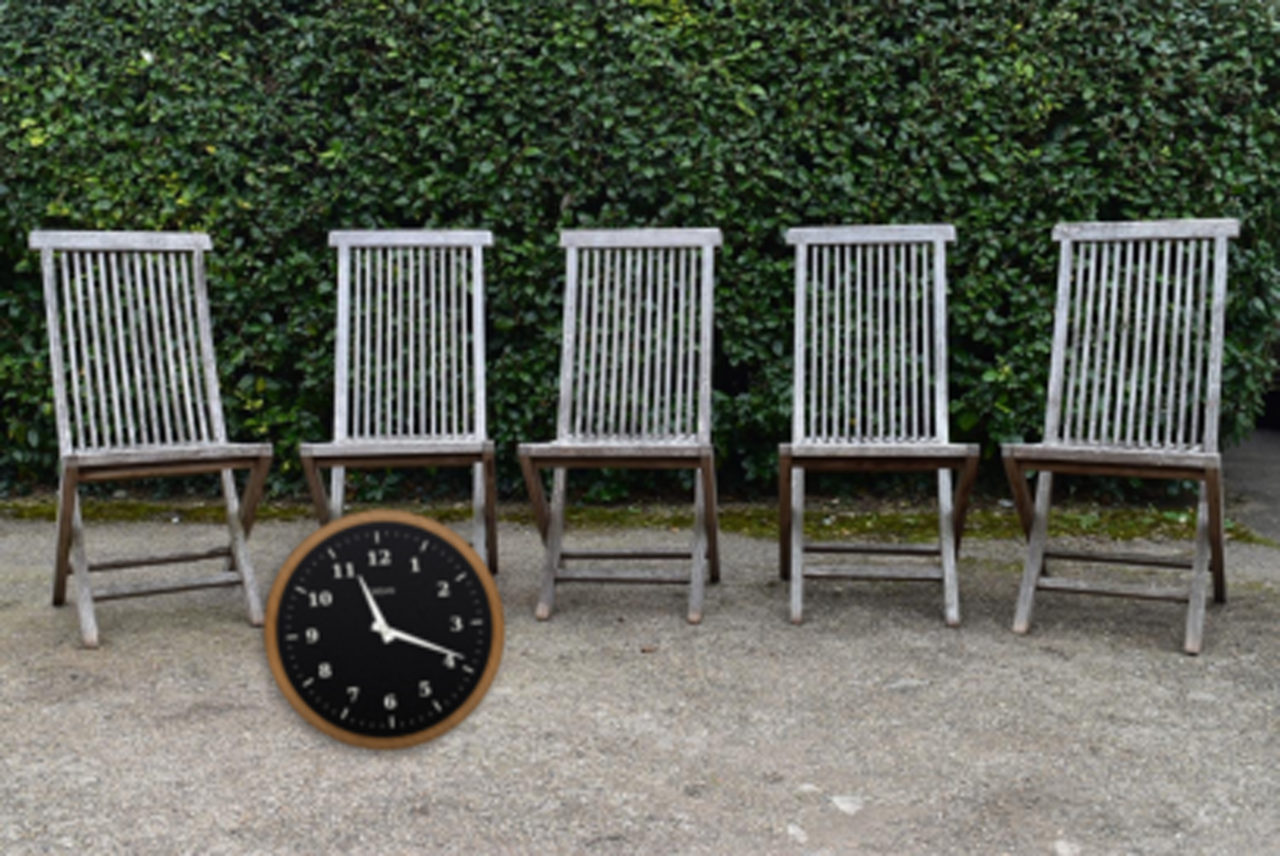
11:19
